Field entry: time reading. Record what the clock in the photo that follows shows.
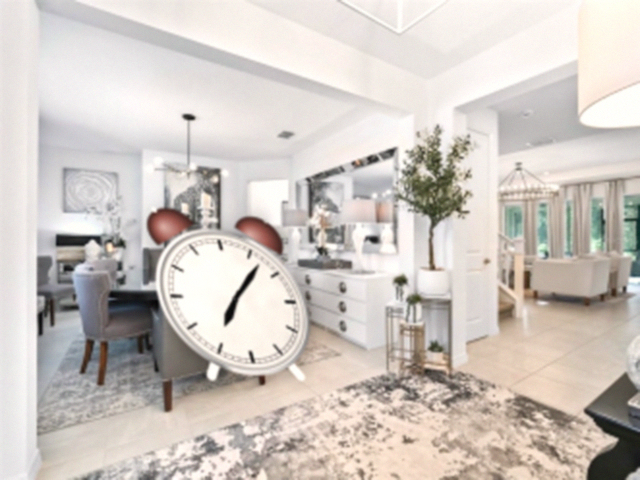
7:07
